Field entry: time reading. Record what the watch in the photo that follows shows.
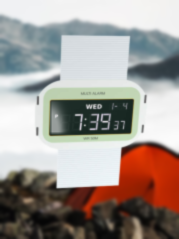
7:39
